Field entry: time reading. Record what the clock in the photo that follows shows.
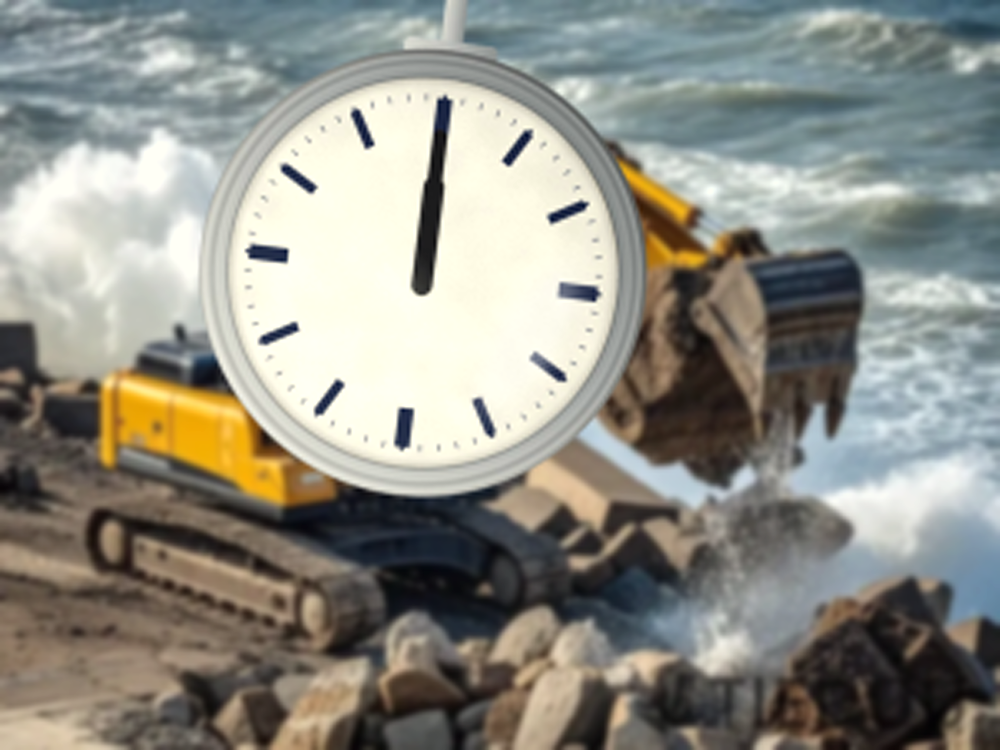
12:00
